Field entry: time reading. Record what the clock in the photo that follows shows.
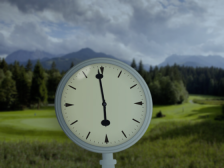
5:59
